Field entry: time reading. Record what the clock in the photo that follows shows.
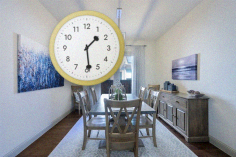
1:29
